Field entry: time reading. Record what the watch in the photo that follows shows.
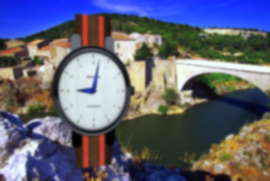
9:02
